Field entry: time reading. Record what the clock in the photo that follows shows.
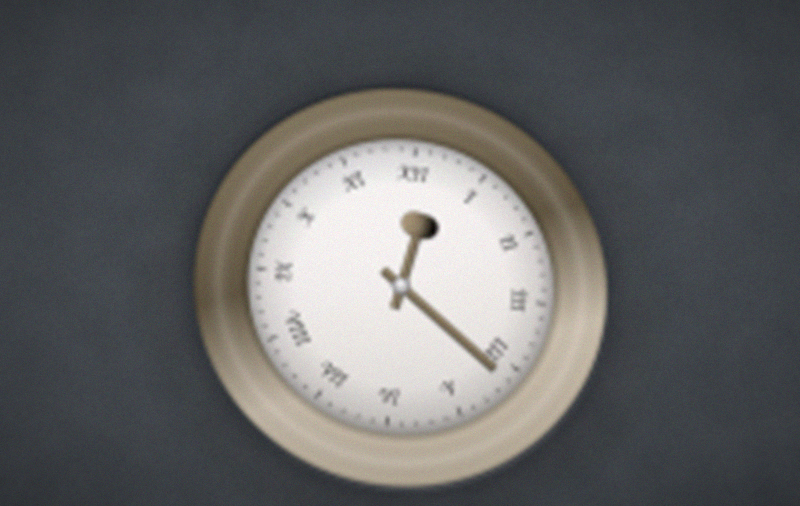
12:21
